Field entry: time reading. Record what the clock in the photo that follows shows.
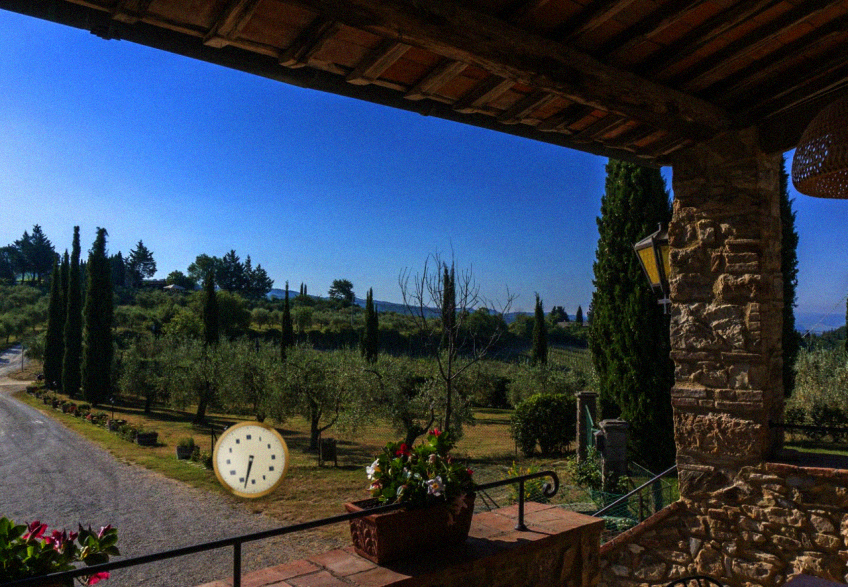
6:33
